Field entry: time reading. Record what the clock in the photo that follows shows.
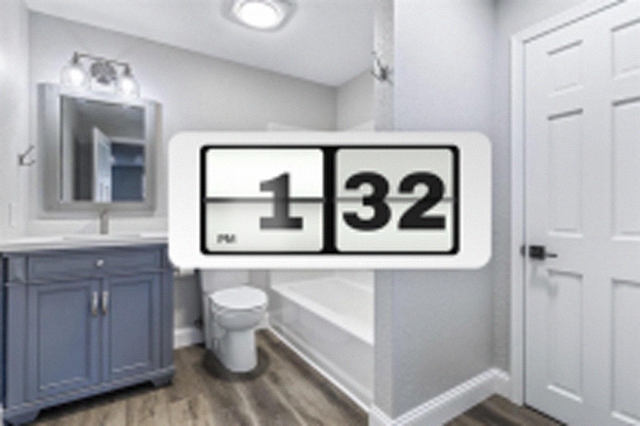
1:32
